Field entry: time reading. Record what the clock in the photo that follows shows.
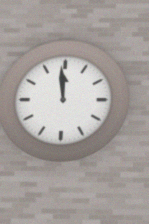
11:59
